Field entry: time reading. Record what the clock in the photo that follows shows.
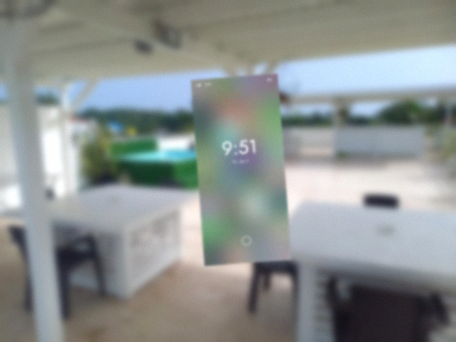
9:51
